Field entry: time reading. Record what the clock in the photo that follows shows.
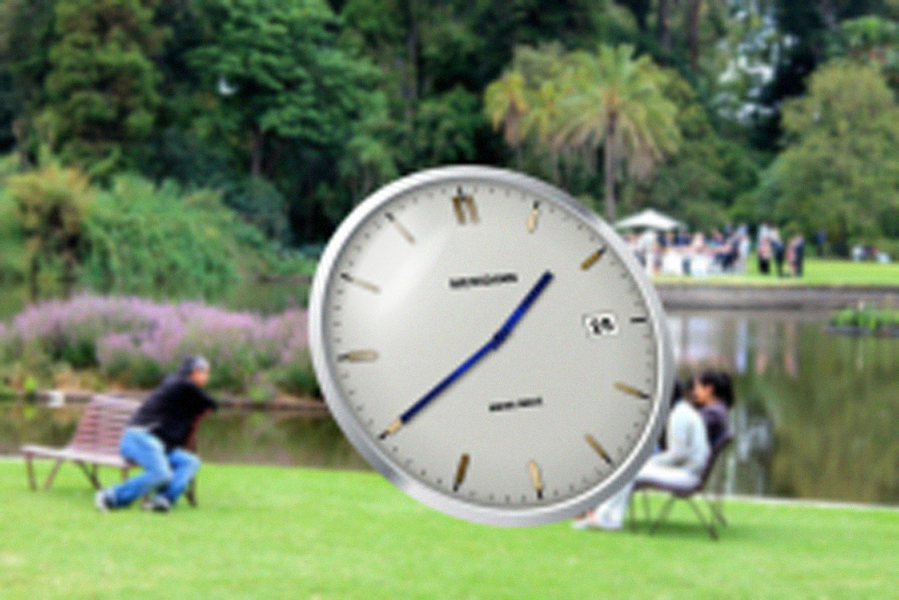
1:40
